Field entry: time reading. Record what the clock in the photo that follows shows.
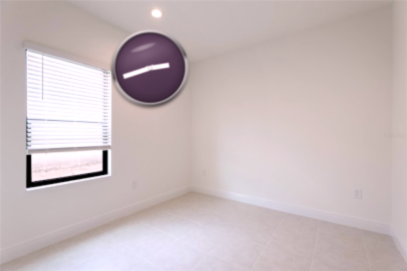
2:42
